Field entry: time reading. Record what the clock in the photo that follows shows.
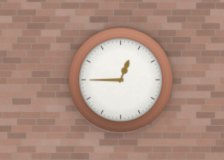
12:45
